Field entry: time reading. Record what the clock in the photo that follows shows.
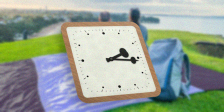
2:16
